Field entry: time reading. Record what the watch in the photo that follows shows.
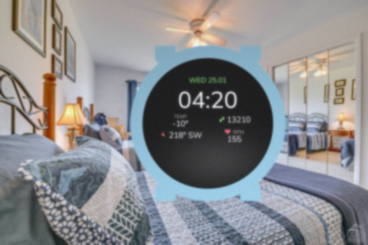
4:20
